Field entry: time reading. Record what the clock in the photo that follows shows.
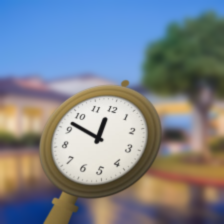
11:47
